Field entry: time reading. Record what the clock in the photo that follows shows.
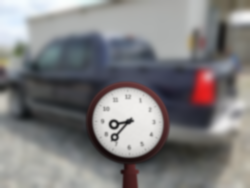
8:37
